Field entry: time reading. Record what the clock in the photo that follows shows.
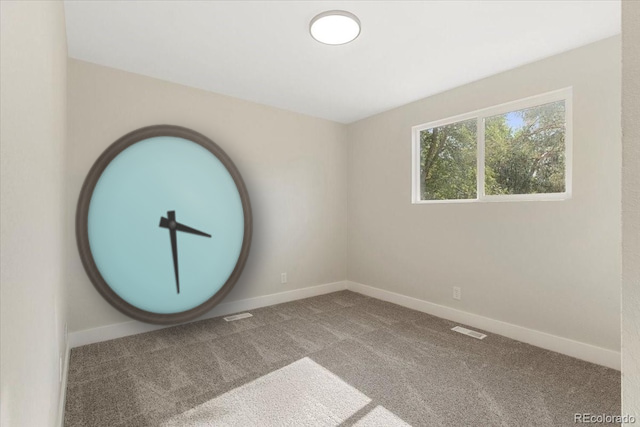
3:29
